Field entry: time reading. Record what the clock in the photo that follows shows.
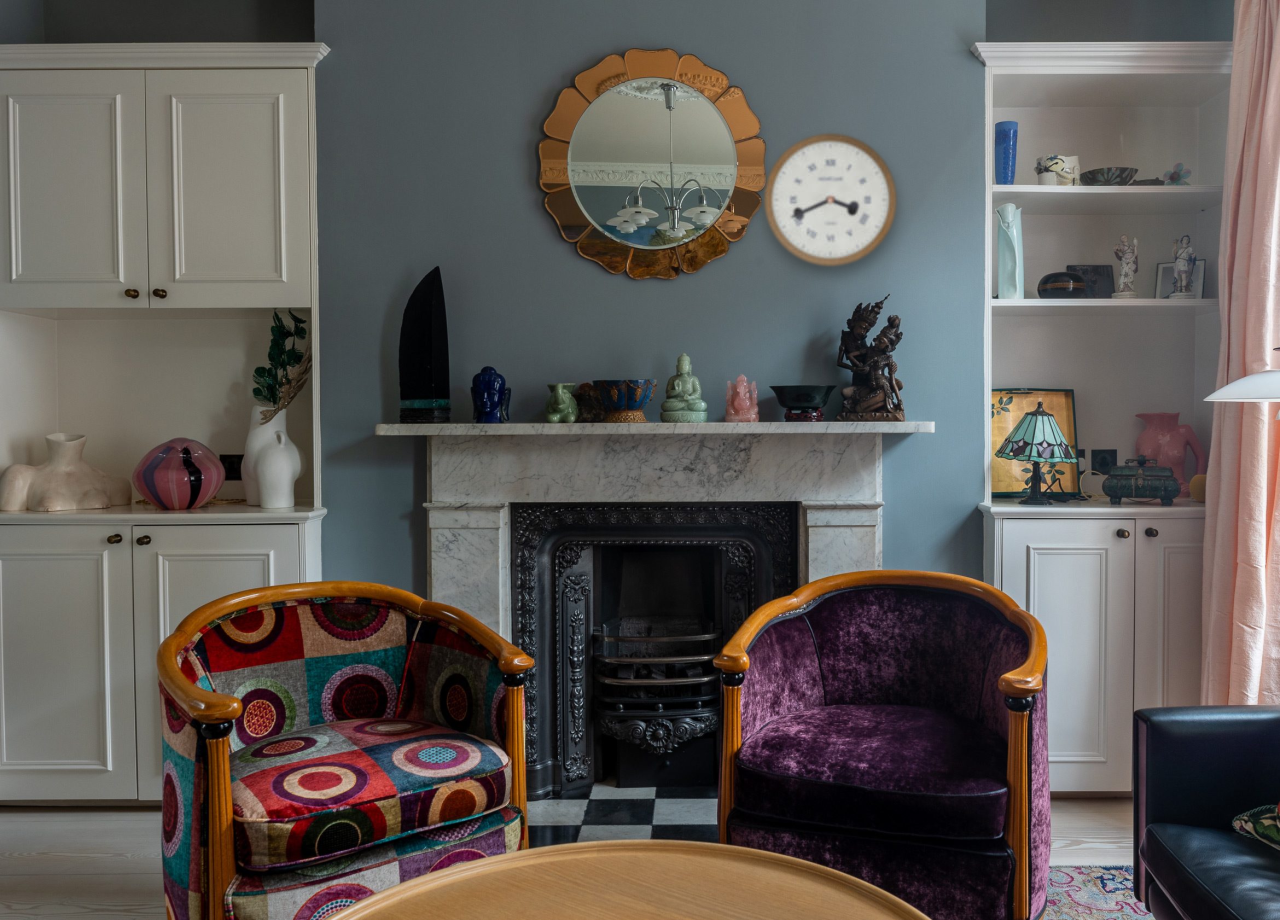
3:41
